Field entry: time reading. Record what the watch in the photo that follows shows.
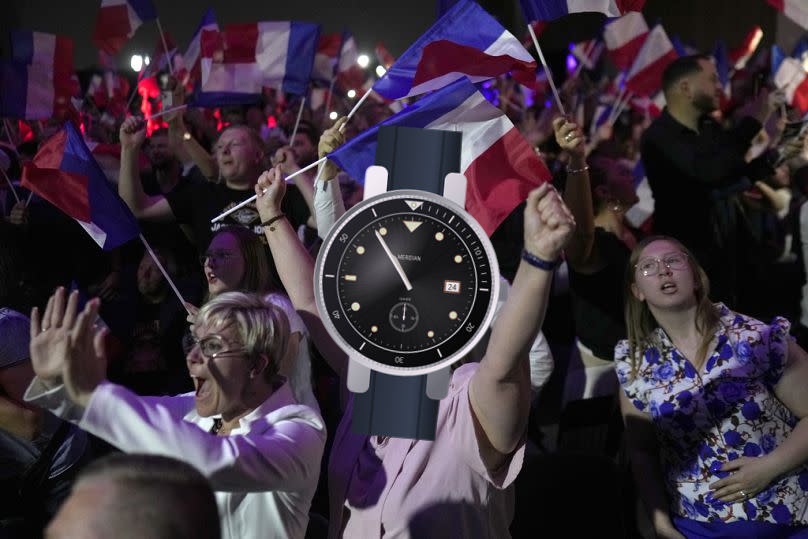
10:54
